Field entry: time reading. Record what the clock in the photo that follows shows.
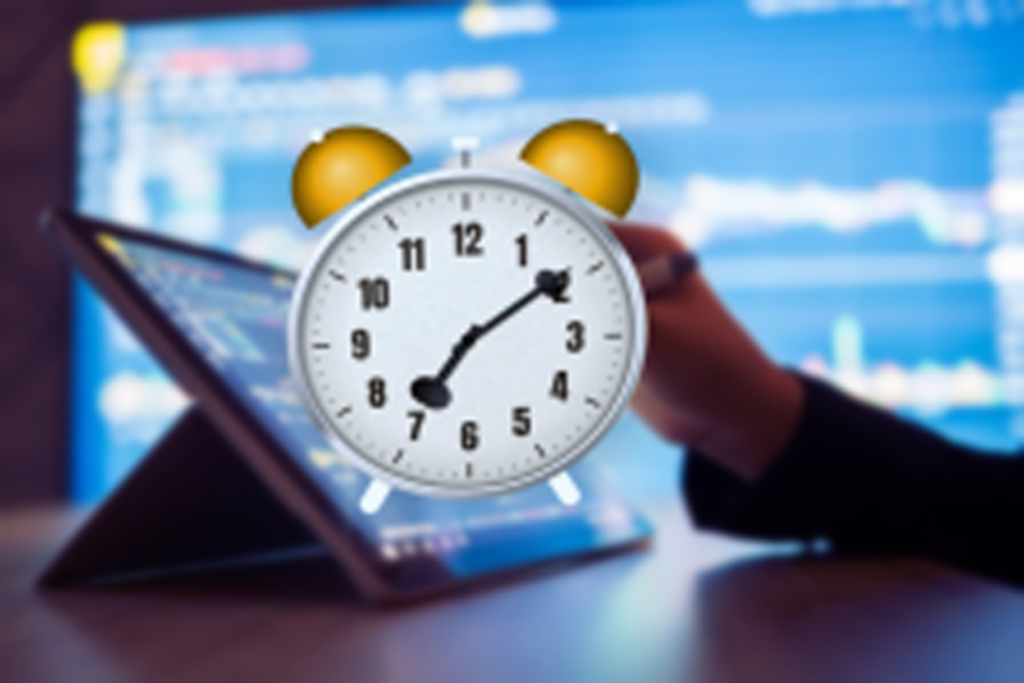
7:09
